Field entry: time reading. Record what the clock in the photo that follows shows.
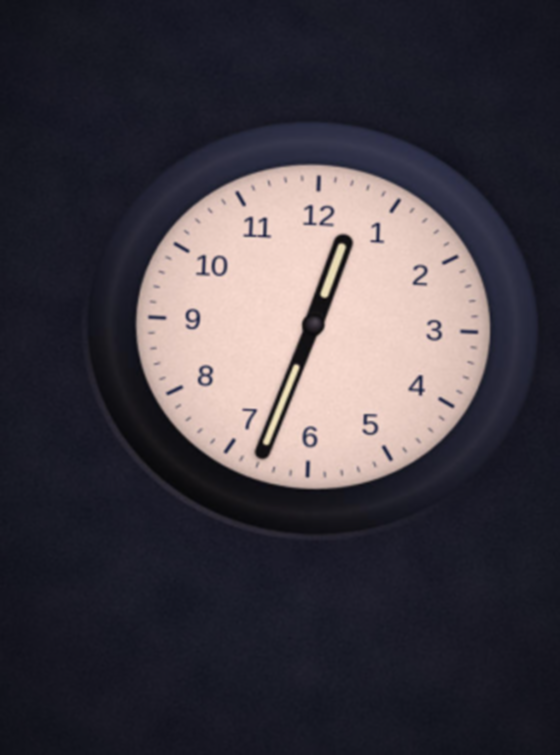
12:33
